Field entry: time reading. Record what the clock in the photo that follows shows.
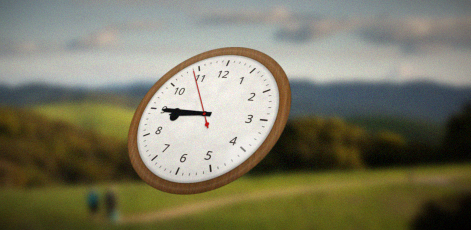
8:44:54
